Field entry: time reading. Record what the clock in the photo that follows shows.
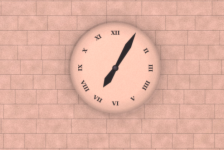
7:05
